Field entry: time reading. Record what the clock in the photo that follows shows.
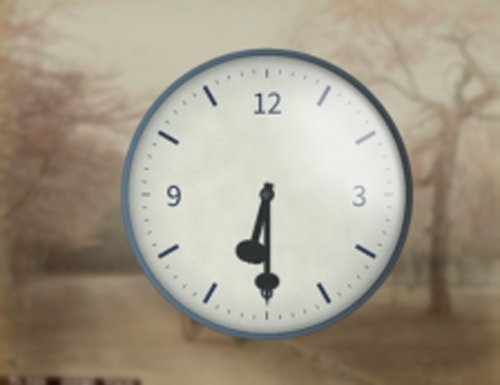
6:30
